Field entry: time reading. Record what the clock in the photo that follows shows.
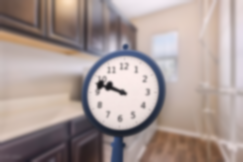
9:48
